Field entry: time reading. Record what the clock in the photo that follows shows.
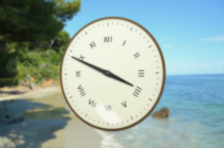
3:49
